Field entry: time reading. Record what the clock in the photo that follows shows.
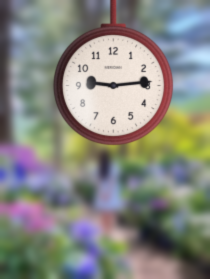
9:14
